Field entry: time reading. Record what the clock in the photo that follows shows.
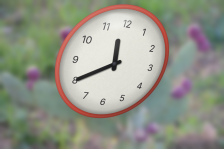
11:40
